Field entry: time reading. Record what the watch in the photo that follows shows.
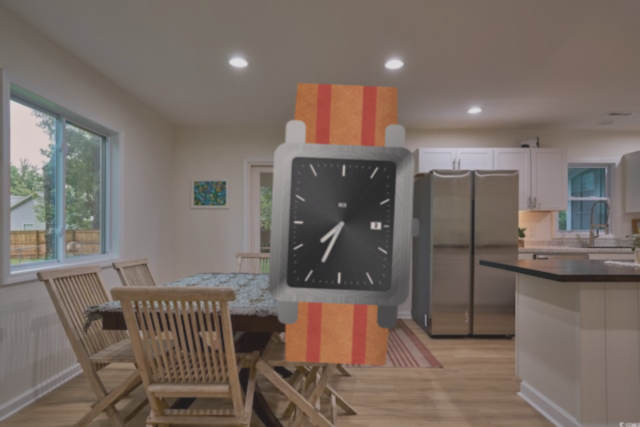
7:34
